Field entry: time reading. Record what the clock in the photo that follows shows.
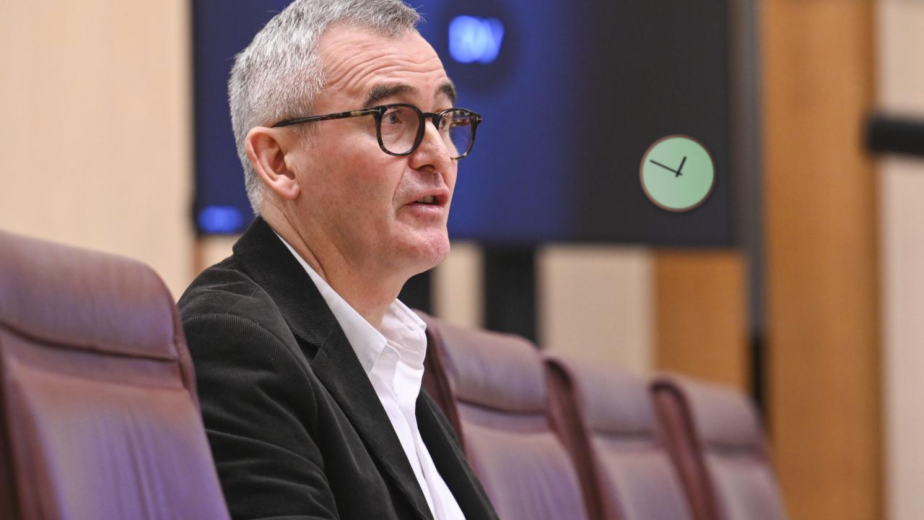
12:49
